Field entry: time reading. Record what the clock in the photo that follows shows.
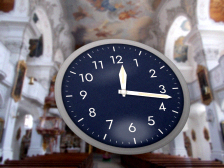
12:17
